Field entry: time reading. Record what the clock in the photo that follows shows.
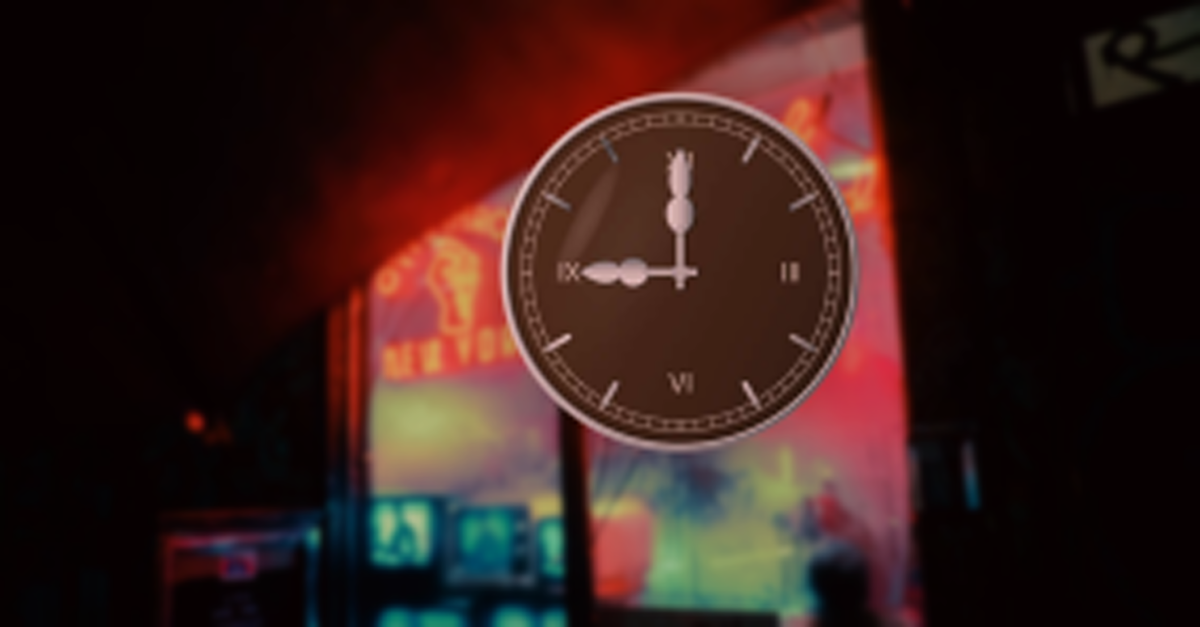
9:00
